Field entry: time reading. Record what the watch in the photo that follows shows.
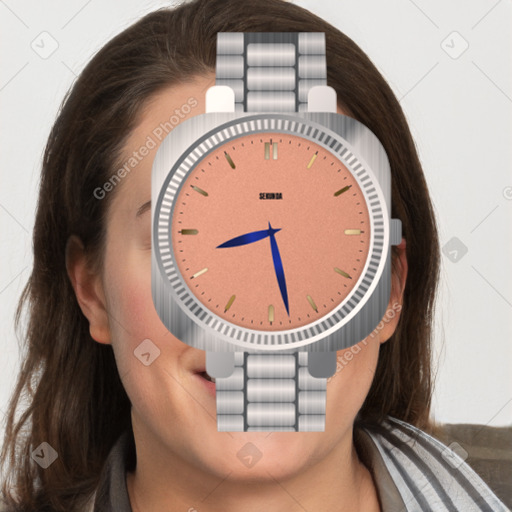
8:28
